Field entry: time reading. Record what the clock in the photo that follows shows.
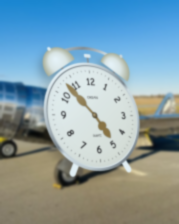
4:53
